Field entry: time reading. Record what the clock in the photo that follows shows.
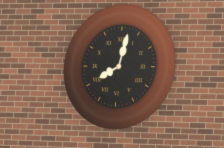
8:02
